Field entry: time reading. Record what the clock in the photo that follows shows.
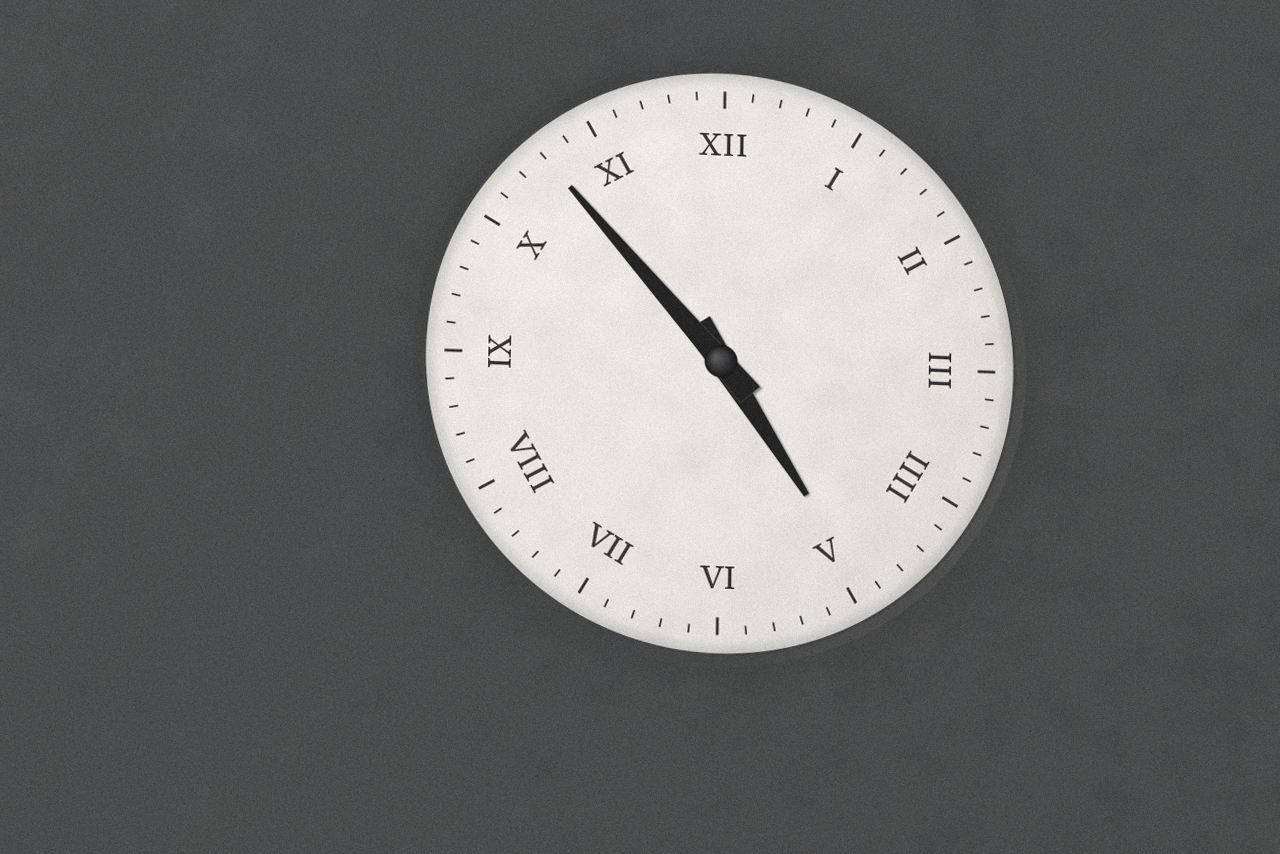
4:53
